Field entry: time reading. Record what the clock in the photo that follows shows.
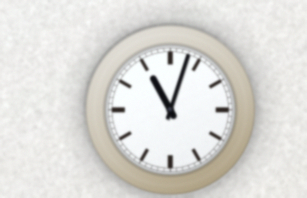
11:03
